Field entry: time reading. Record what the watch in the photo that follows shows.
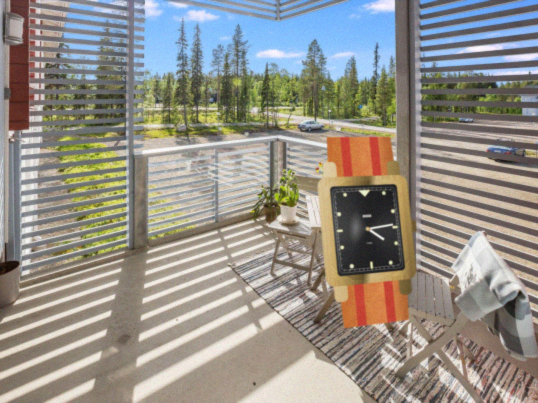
4:14
